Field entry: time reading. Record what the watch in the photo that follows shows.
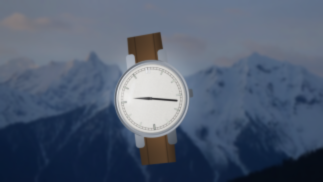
9:17
